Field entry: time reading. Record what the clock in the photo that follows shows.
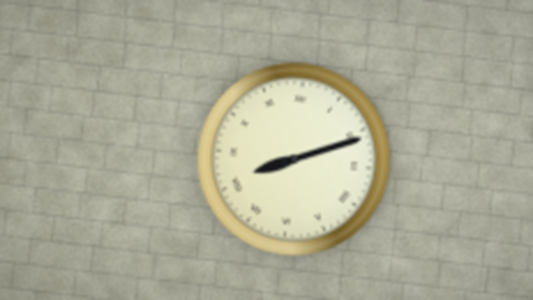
8:11
